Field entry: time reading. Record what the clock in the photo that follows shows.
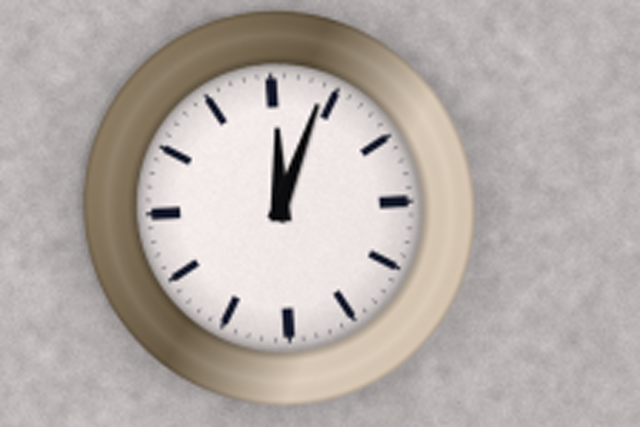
12:04
